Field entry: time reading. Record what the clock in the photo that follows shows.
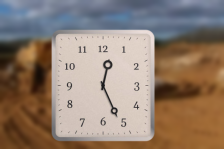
12:26
